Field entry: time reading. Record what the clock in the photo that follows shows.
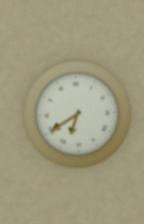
6:40
